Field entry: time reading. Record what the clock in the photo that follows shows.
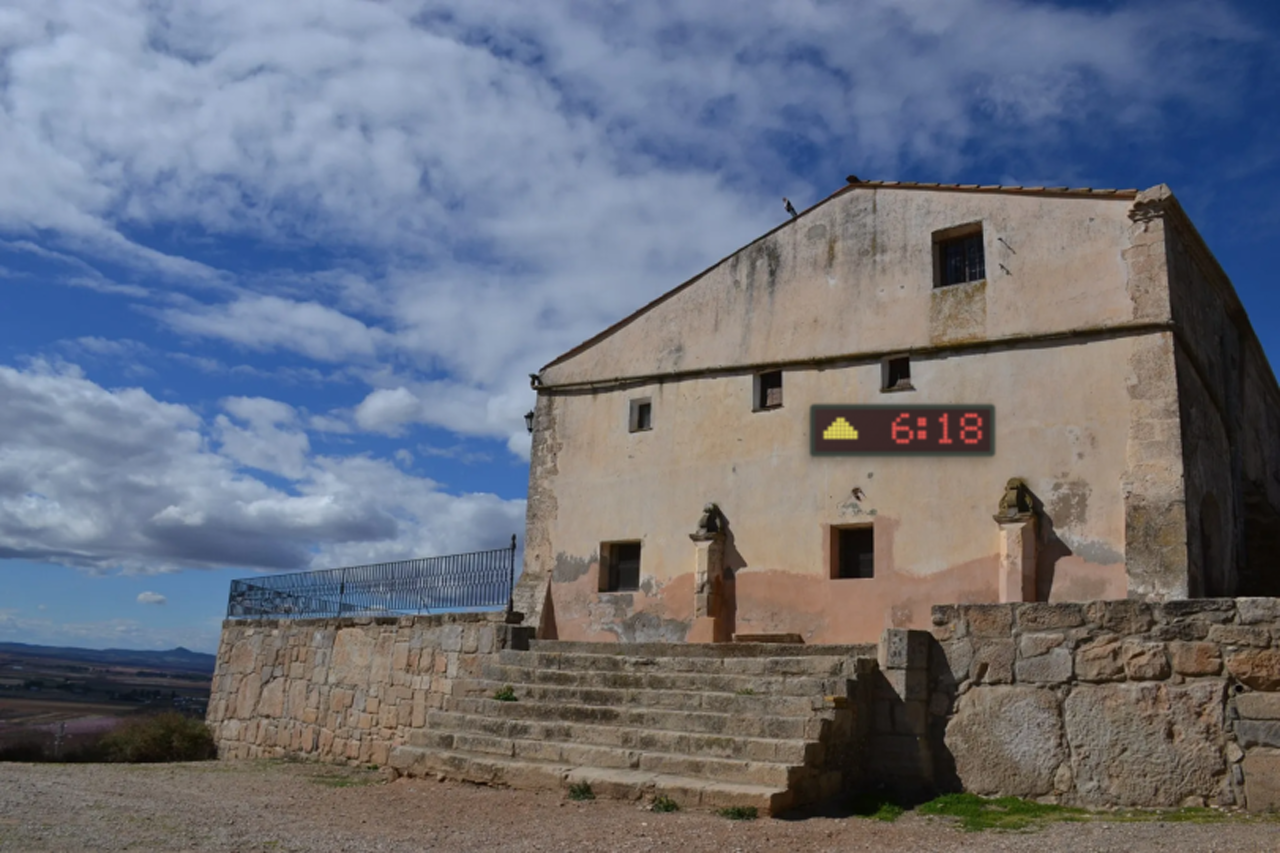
6:18
